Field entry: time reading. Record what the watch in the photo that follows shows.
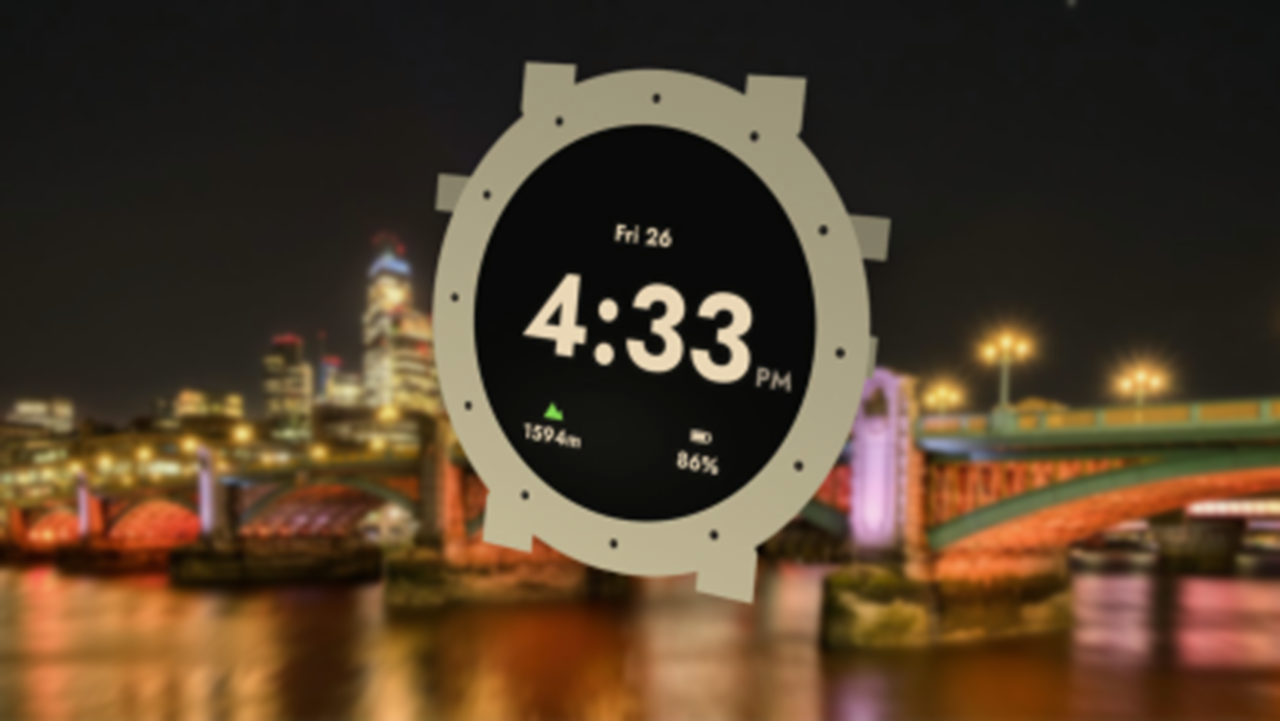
4:33
